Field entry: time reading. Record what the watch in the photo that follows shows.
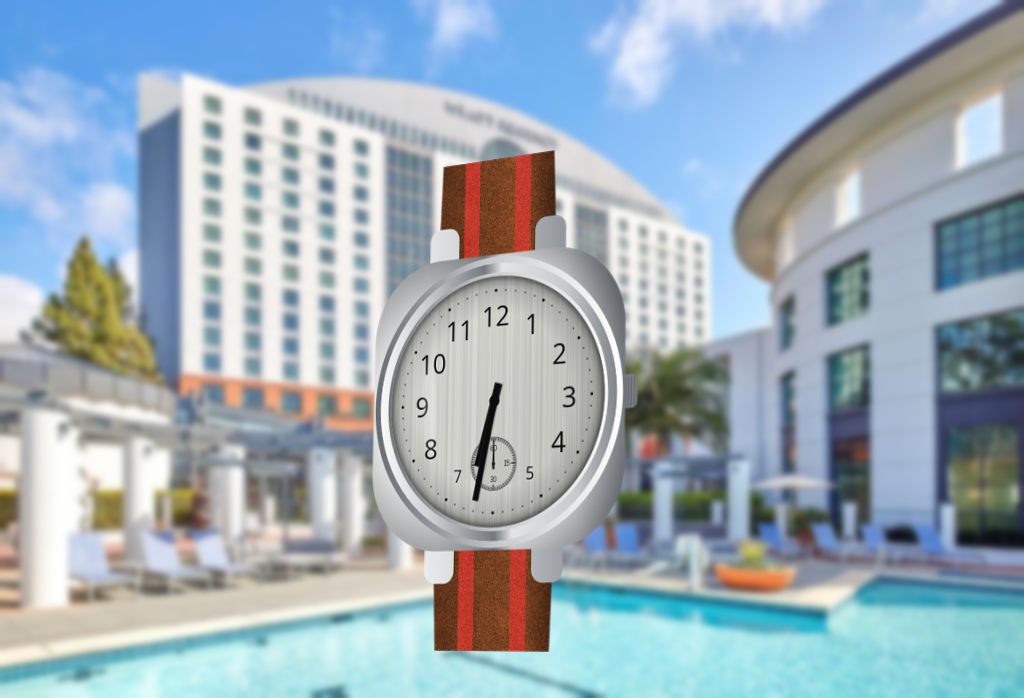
6:32
